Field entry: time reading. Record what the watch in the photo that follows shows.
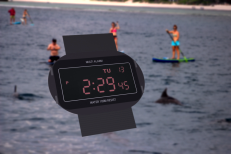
2:29:45
